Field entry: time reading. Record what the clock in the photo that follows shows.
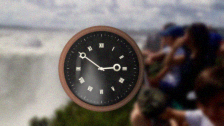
2:51
